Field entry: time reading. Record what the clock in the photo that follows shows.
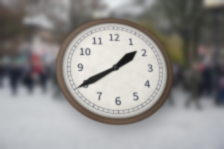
1:40
